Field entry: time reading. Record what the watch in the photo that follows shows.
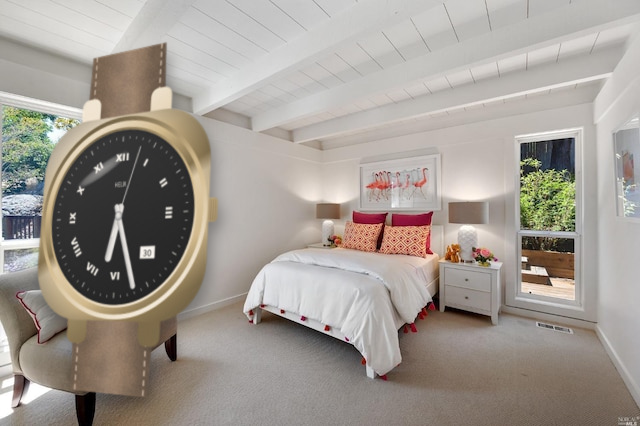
6:27:03
